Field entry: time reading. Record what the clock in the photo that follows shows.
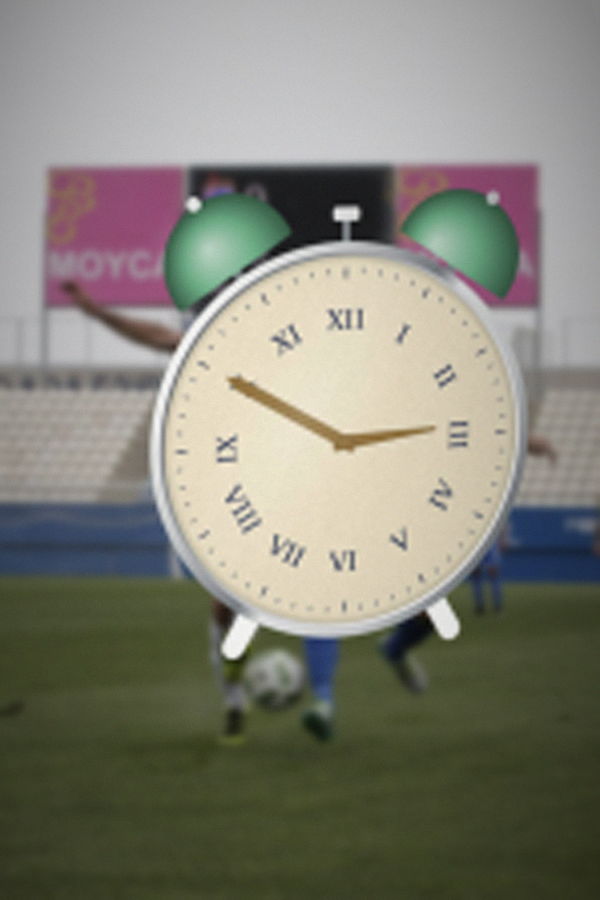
2:50
